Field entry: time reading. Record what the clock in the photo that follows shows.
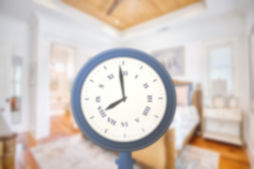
7:59
